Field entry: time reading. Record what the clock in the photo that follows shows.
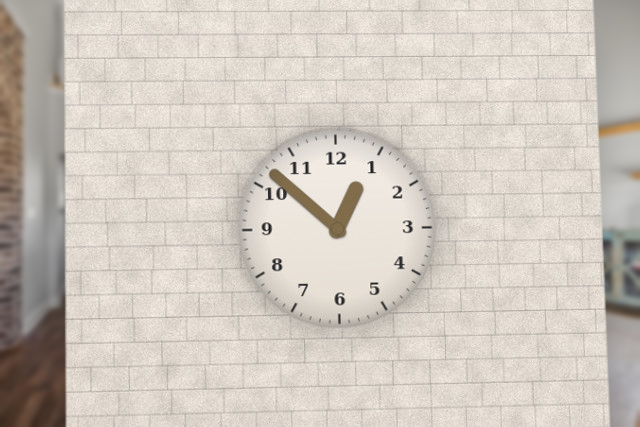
12:52
